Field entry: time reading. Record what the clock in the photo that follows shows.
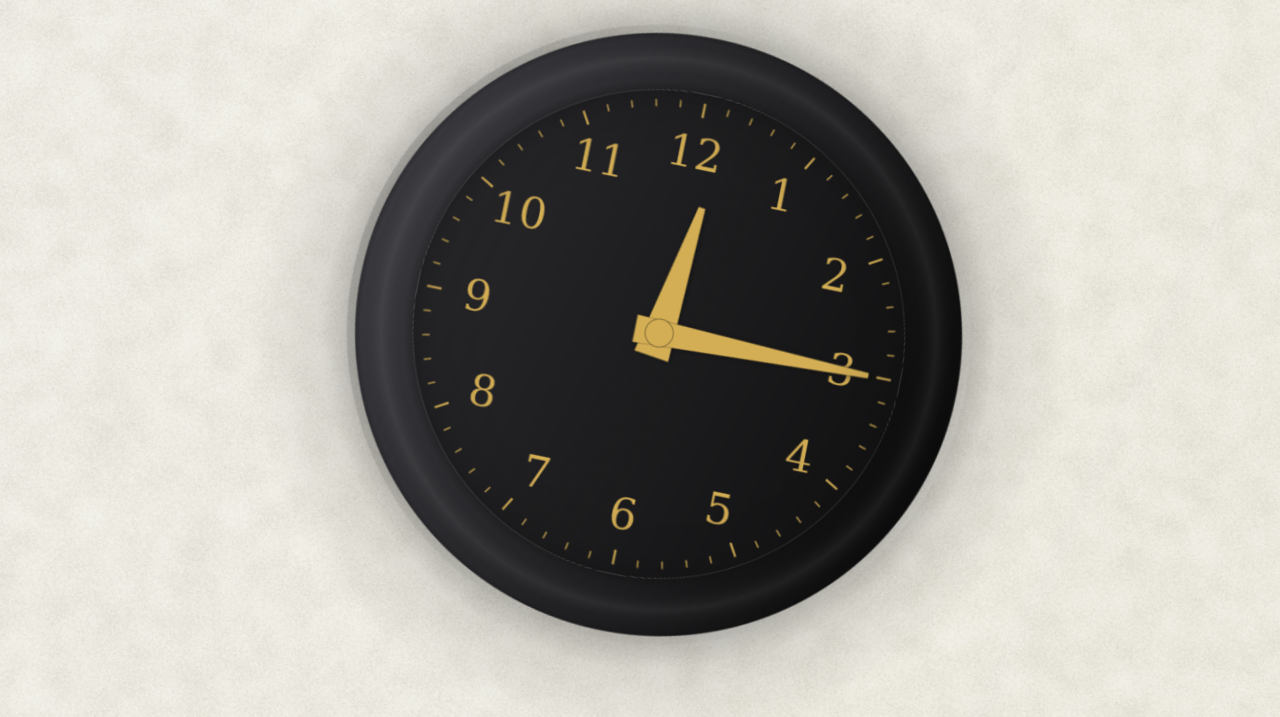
12:15
